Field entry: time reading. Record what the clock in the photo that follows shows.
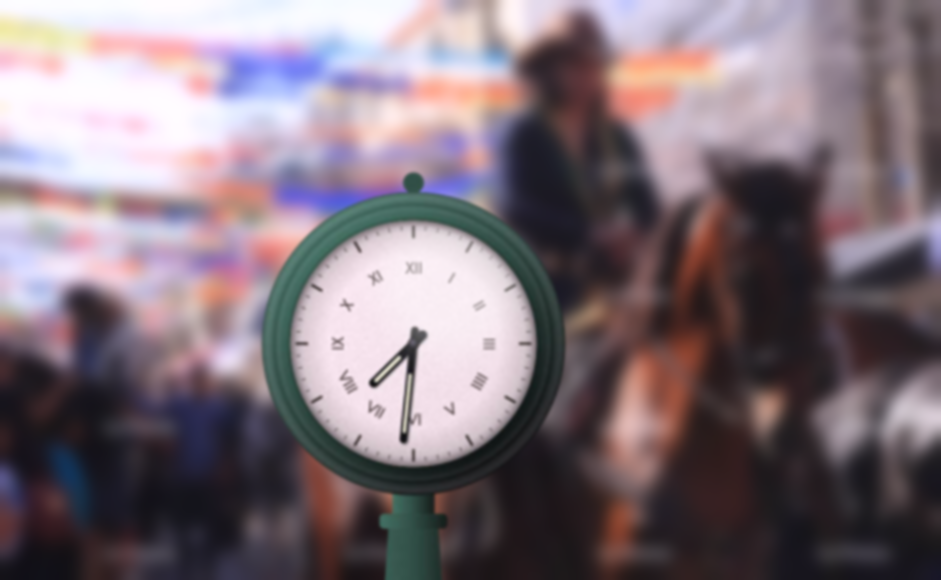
7:31
